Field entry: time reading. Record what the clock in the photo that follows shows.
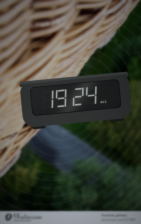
19:24
